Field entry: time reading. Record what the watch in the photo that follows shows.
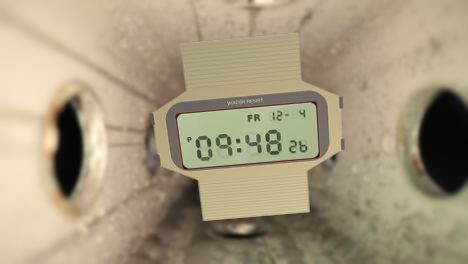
9:48:26
